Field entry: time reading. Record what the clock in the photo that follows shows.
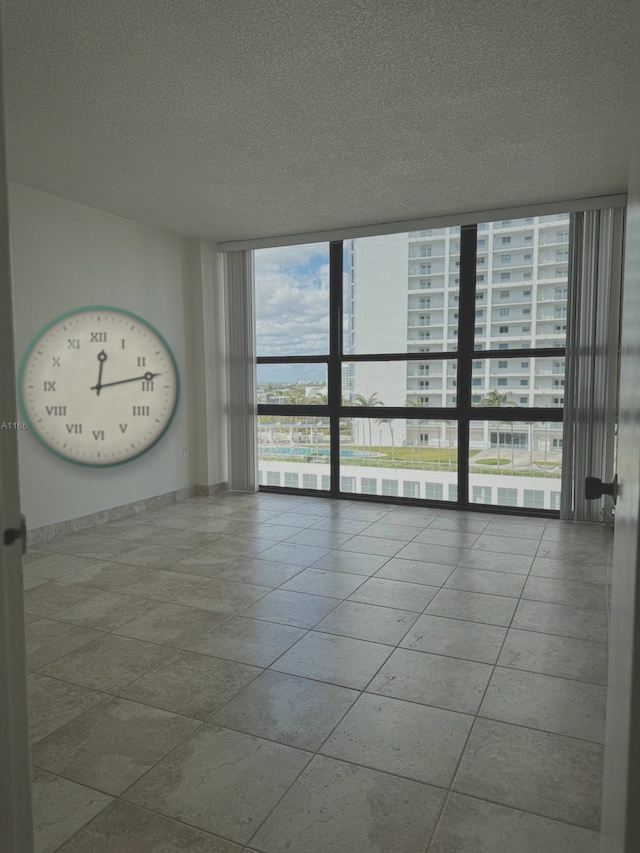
12:13
